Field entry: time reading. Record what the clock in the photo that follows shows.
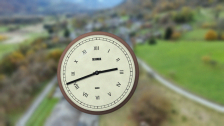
2:42
